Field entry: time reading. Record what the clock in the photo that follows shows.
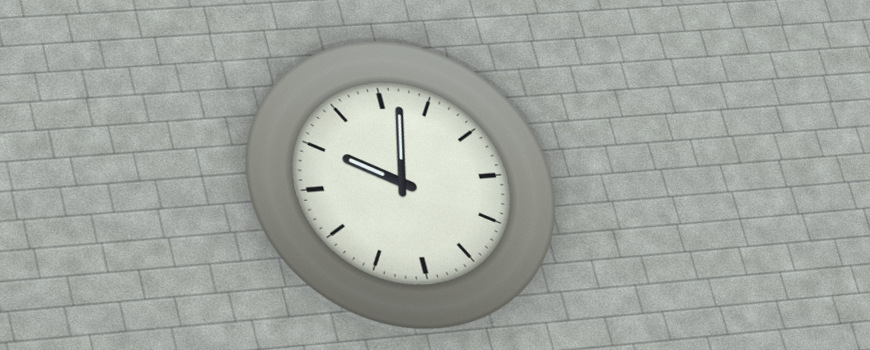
10:02
